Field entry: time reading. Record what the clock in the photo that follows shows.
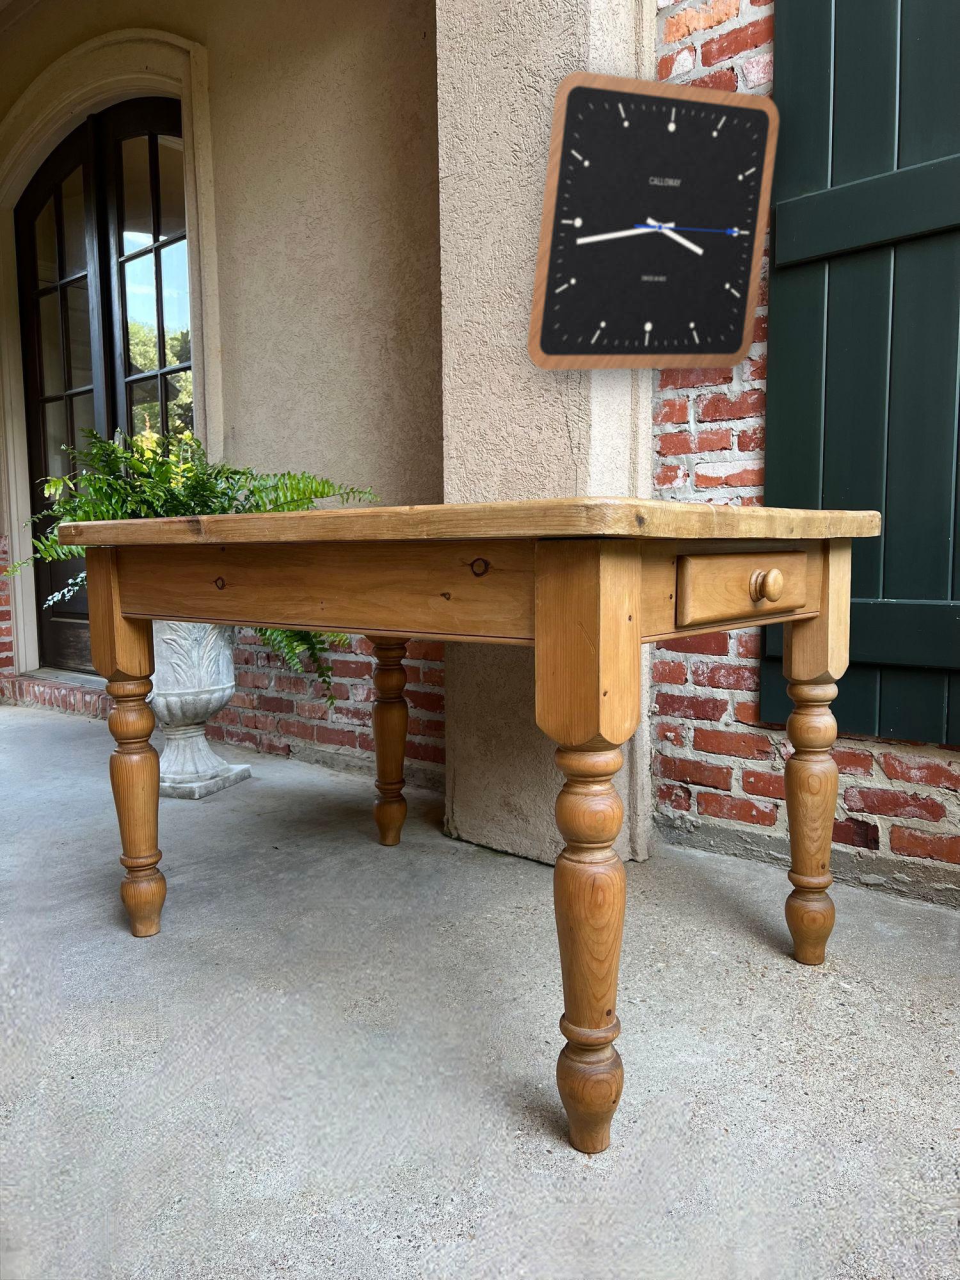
3:43:15
